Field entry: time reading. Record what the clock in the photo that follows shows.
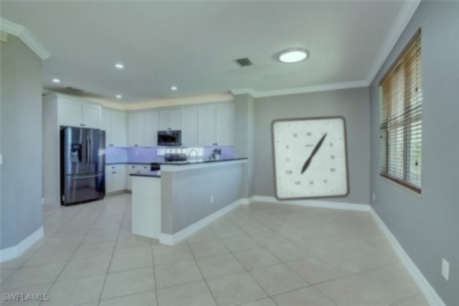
7:06
